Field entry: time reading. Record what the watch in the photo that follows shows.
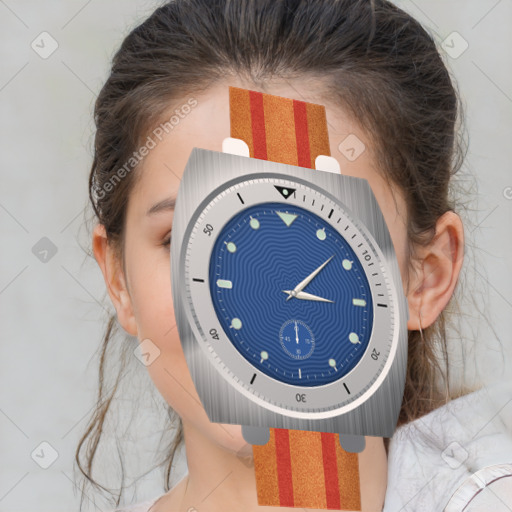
3:08
